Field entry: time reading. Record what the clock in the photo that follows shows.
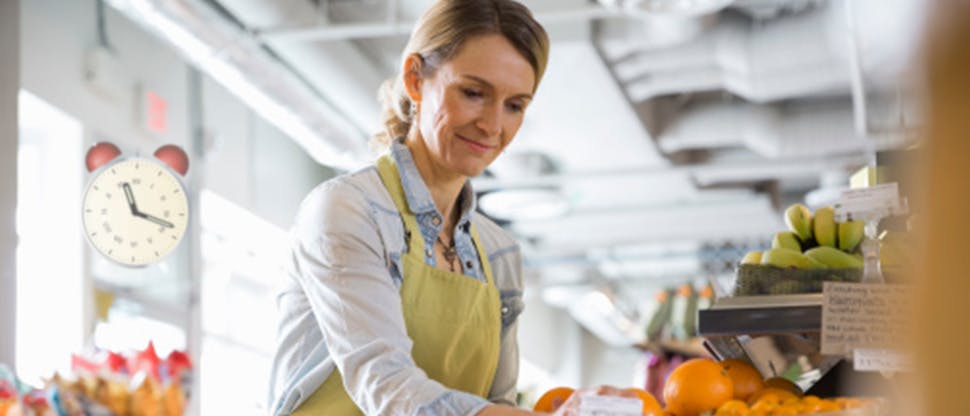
11:18
